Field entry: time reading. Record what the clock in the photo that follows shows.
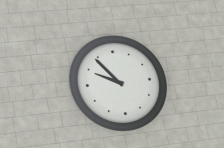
9:54
